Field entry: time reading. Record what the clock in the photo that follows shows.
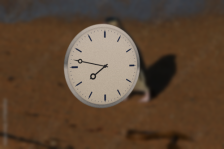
7:47
